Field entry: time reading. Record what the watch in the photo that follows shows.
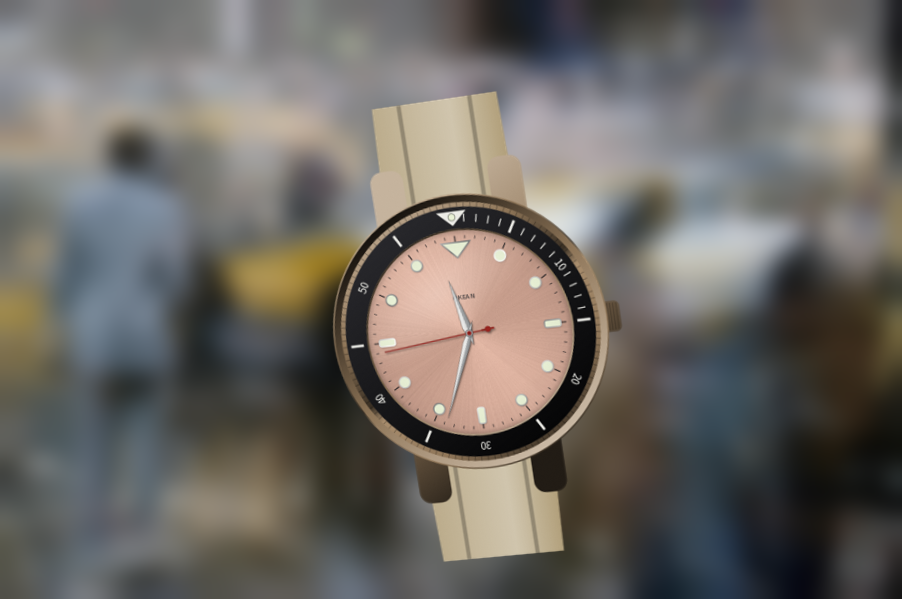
11:33:44
